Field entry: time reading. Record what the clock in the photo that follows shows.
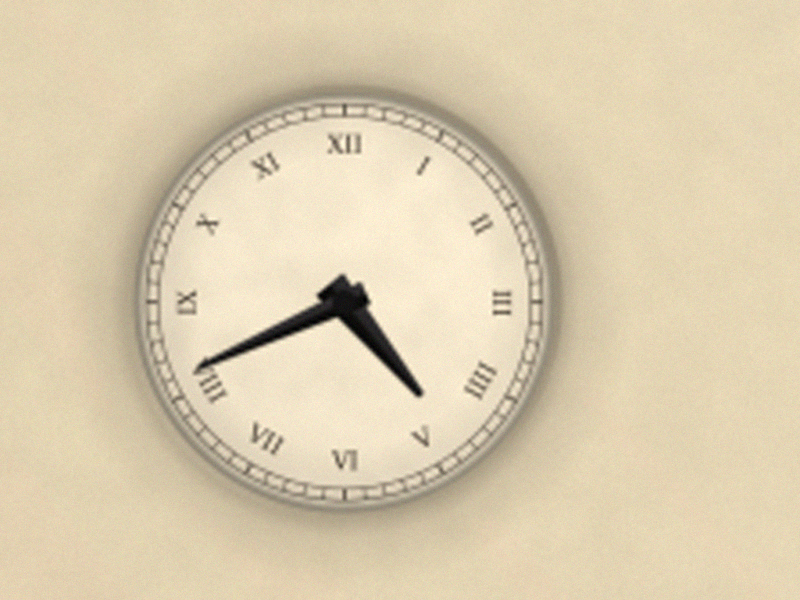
4:41
